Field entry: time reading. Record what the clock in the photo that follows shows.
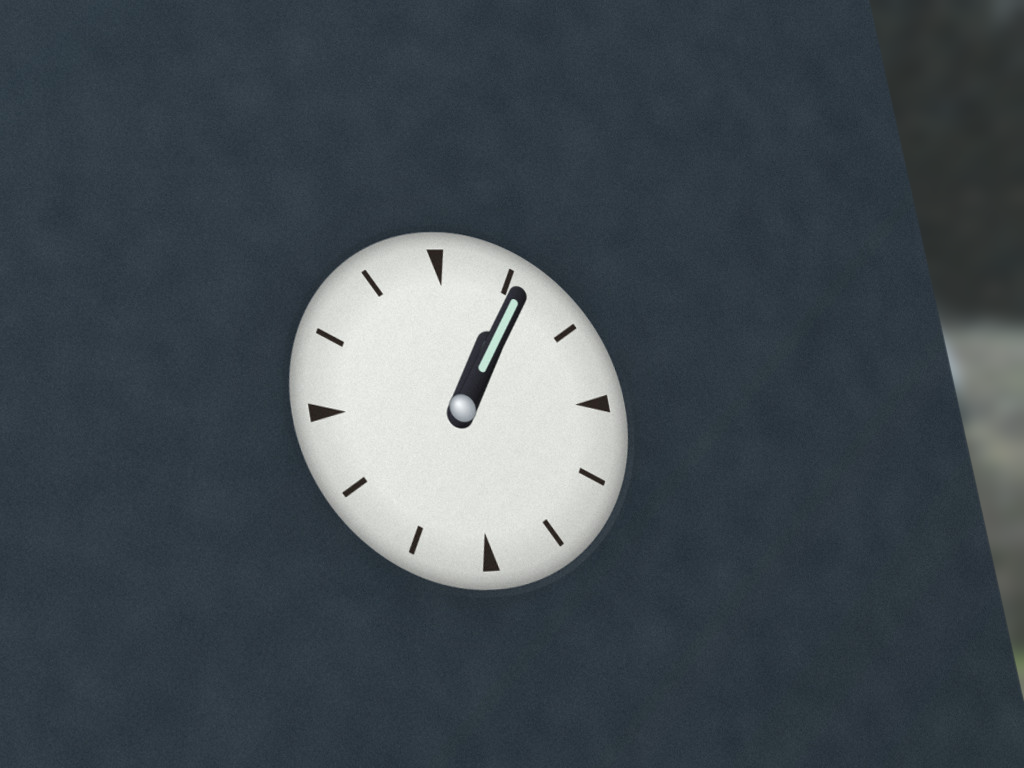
1:06
